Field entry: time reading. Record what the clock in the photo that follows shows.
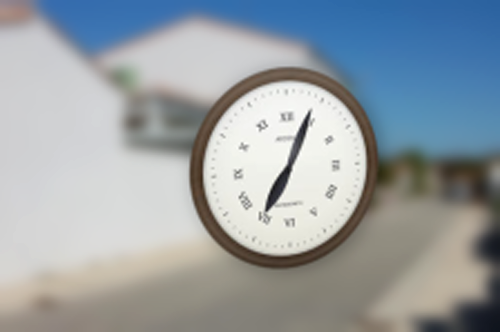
7:04
